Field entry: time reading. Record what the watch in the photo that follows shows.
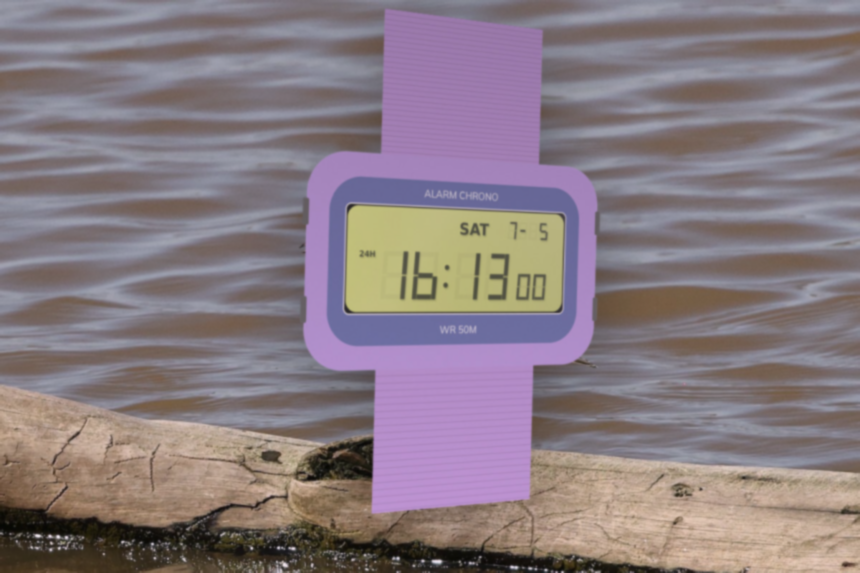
16:13:00
